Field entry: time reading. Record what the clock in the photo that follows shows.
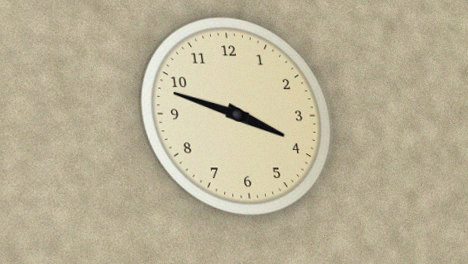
3:48
